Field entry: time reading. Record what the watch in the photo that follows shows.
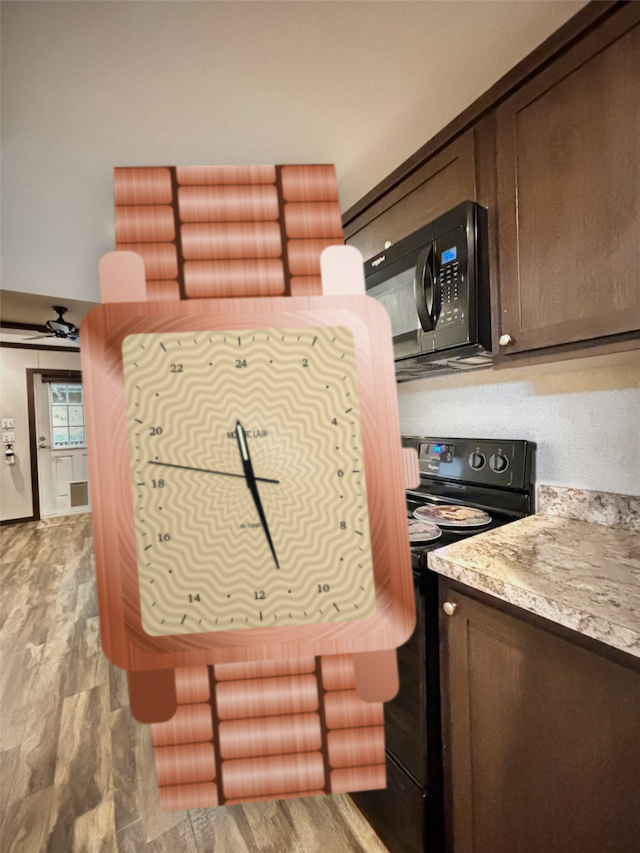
23:27:47
